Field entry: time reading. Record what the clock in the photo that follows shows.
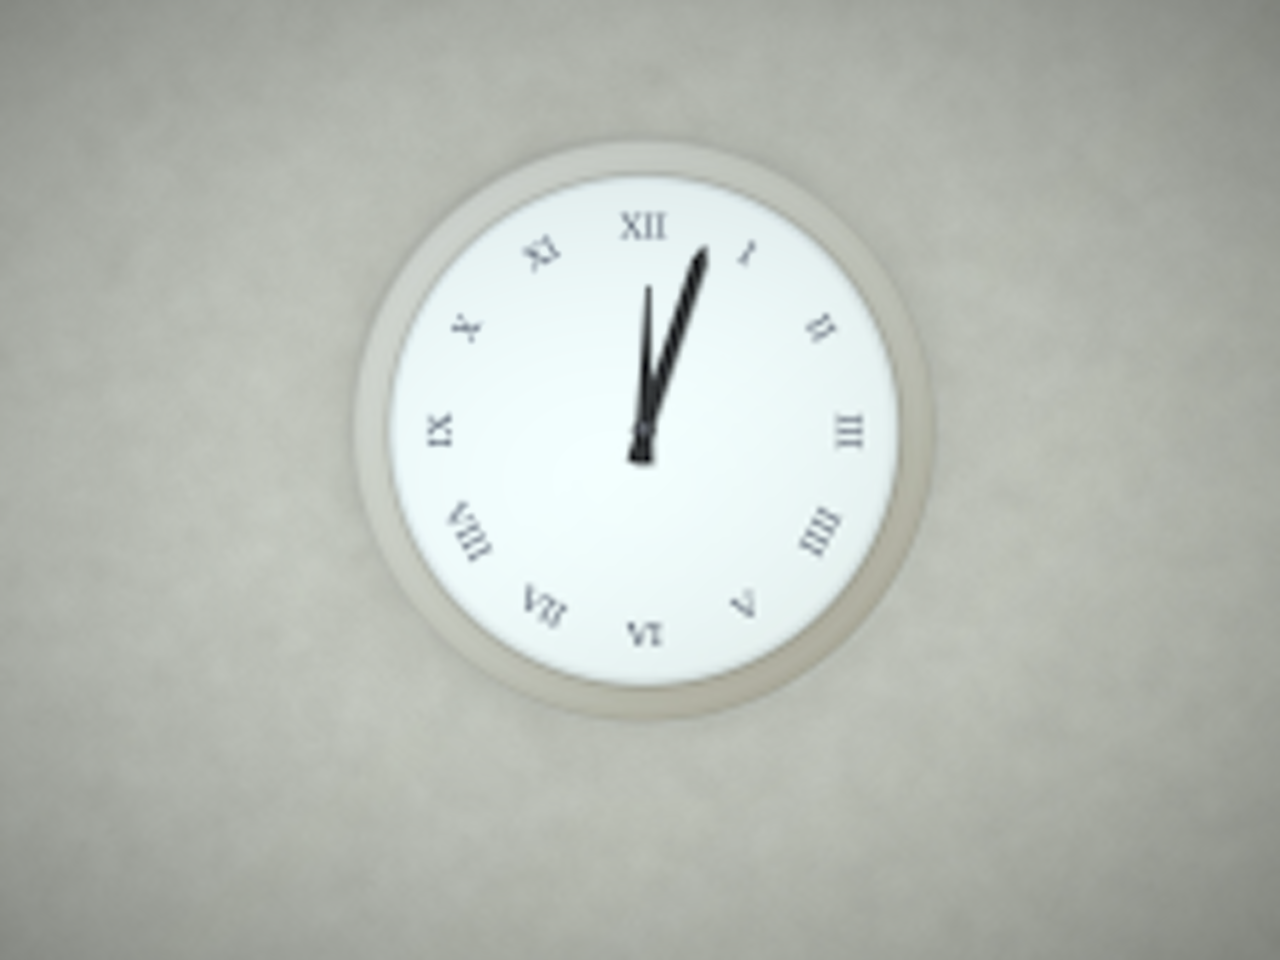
12:03
